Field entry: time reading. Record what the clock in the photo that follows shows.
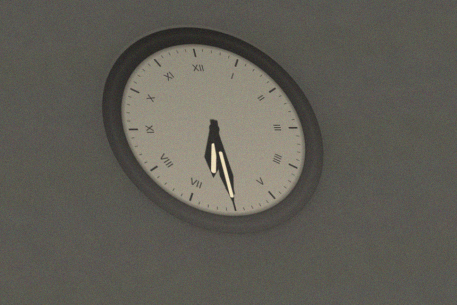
6:30
